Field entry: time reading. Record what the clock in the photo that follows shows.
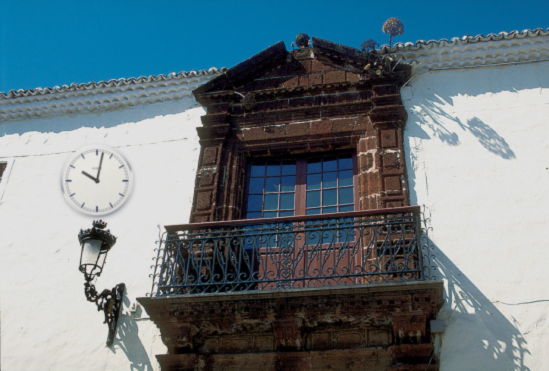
10:02
